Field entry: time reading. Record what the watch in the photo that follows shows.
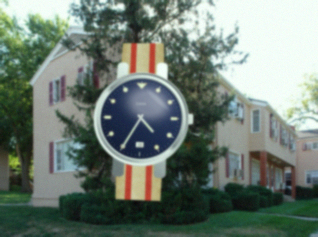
4:35
